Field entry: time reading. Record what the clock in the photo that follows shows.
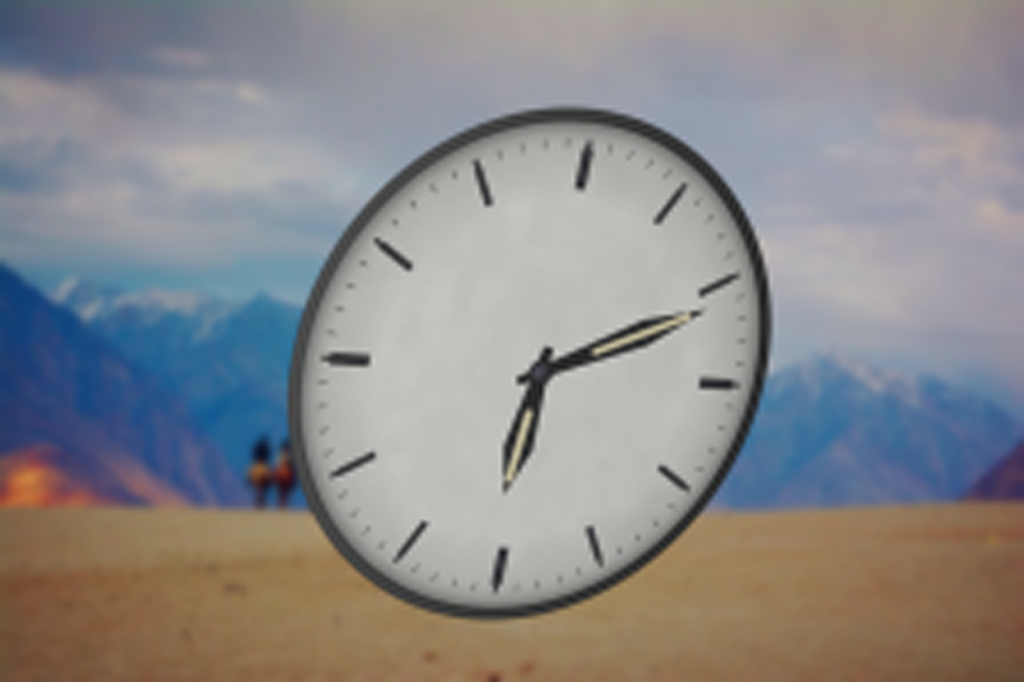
6:11
